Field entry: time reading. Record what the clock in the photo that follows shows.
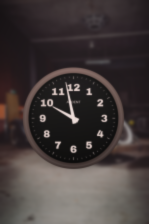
9:58
